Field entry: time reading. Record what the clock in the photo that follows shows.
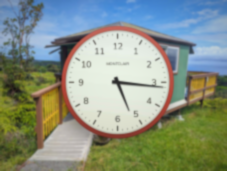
5:16
